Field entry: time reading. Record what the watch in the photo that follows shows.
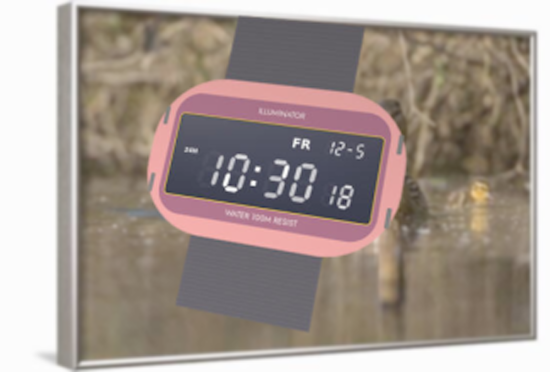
10:30:18
